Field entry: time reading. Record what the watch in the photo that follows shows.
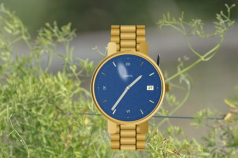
1:36
